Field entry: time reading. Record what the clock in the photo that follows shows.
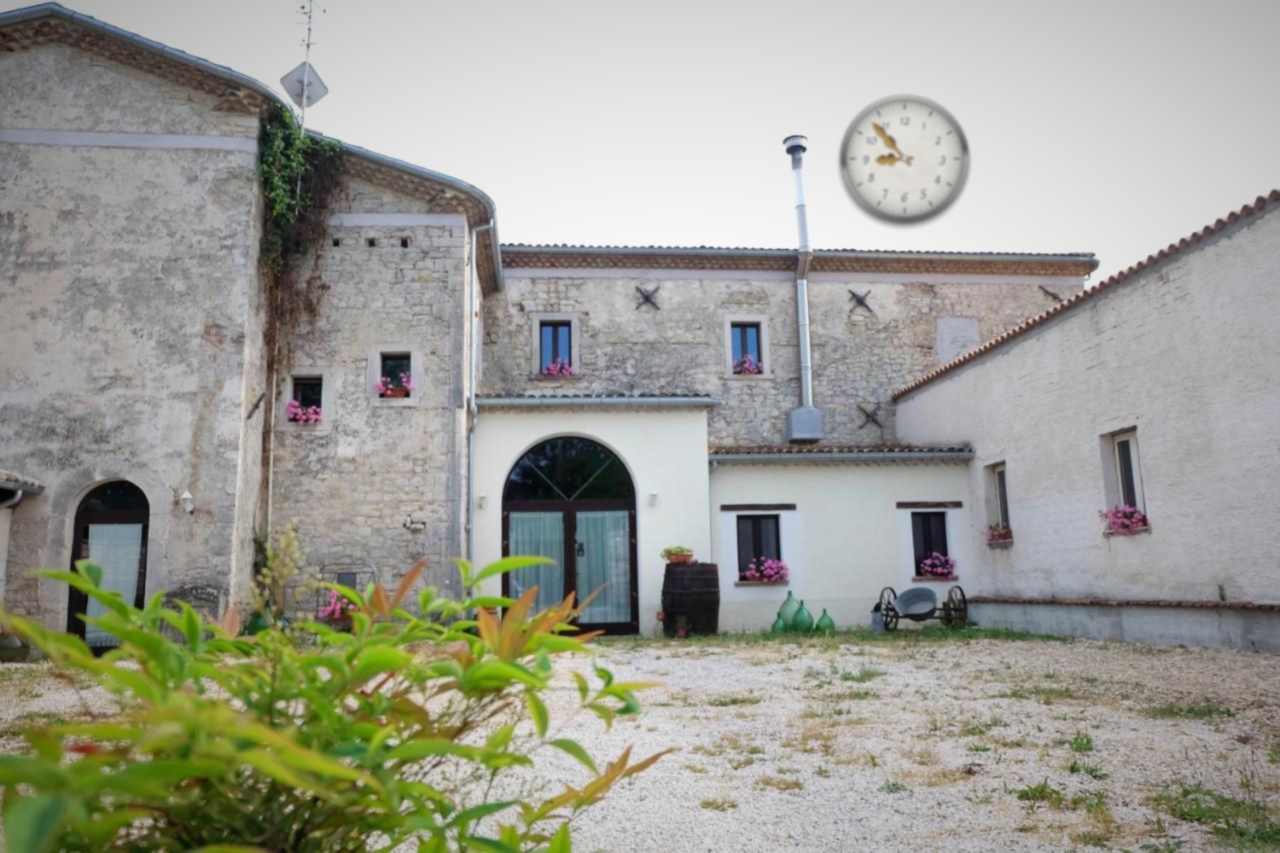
8:53
